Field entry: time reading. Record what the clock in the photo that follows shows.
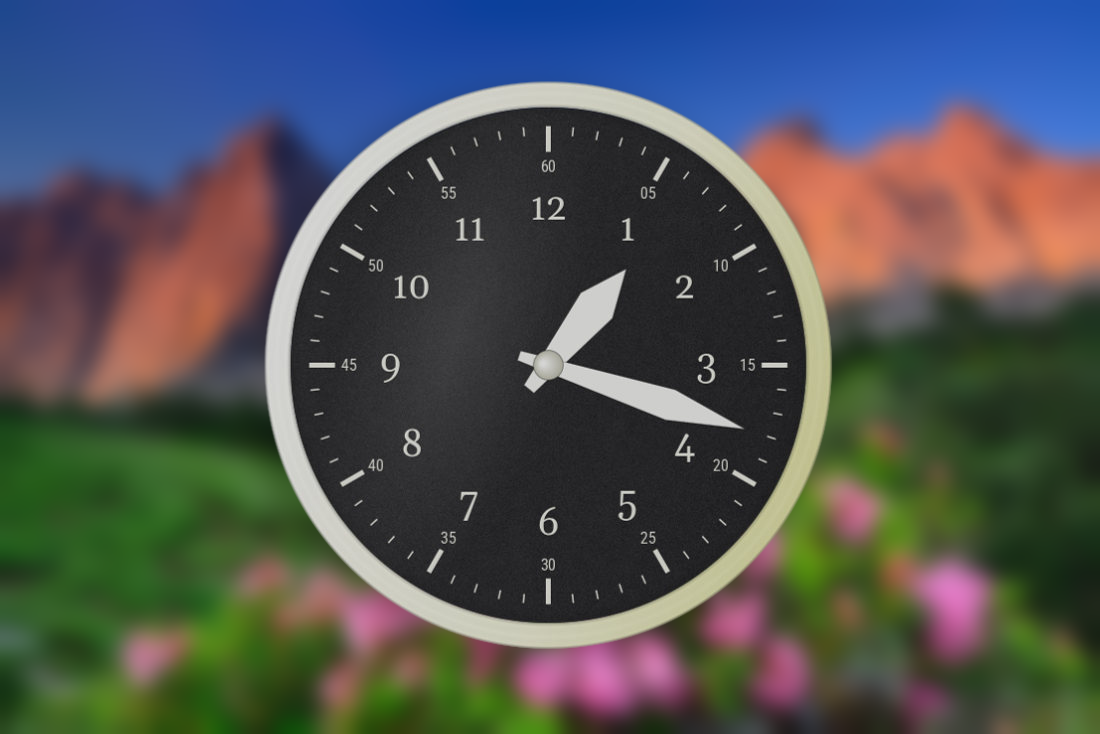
1:18
